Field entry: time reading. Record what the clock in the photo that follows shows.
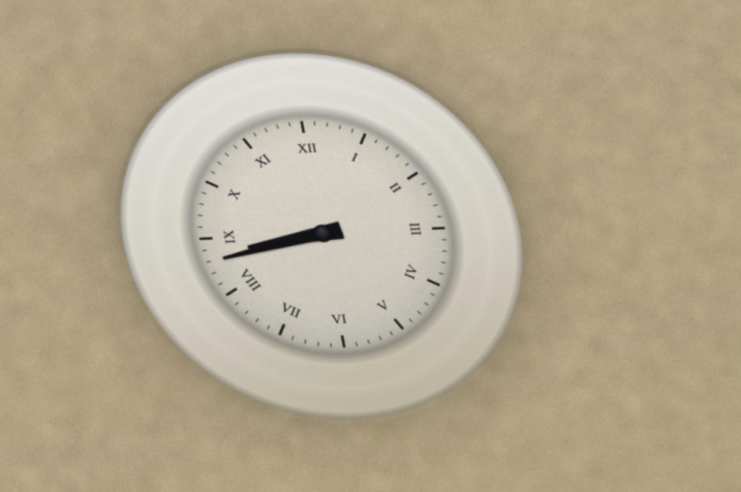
8:43
